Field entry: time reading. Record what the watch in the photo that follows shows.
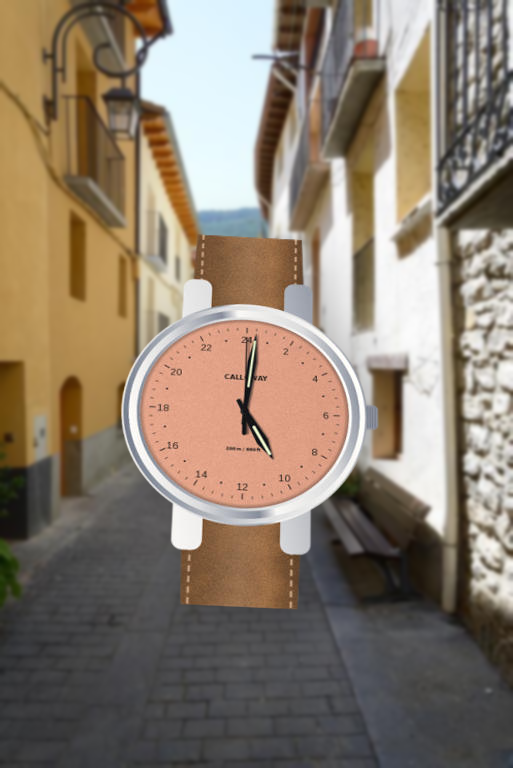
10:01:00
